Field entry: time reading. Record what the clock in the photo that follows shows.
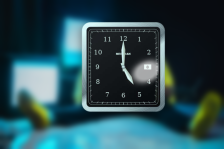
5:00
